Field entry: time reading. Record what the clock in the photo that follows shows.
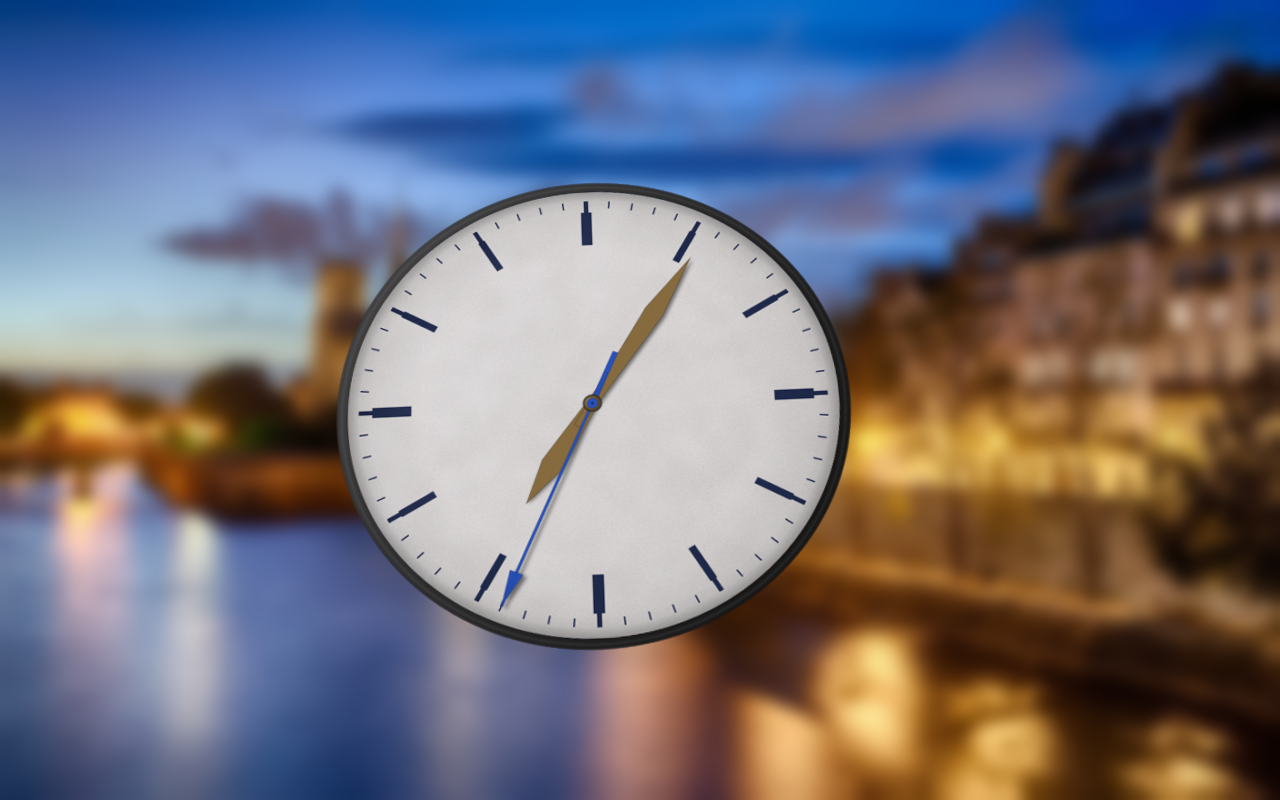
7:05:34
